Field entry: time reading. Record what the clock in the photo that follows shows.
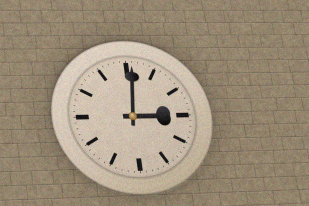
3:01
